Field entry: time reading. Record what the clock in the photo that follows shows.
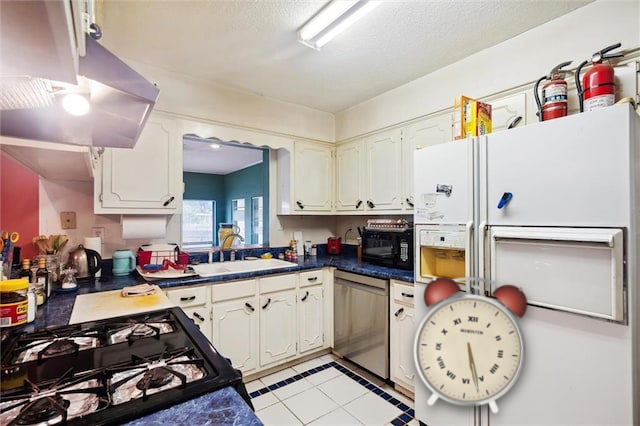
5:27
